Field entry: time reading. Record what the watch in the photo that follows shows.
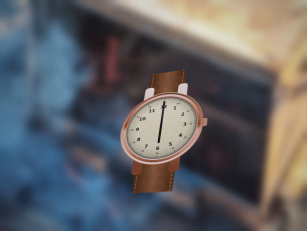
6:00
